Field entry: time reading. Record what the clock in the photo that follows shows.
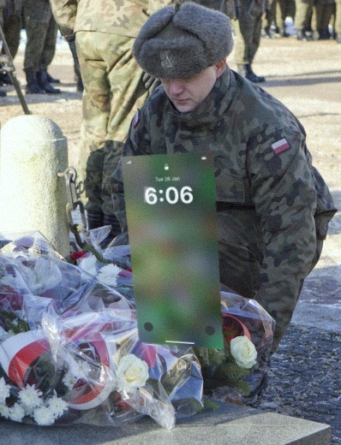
6:06
